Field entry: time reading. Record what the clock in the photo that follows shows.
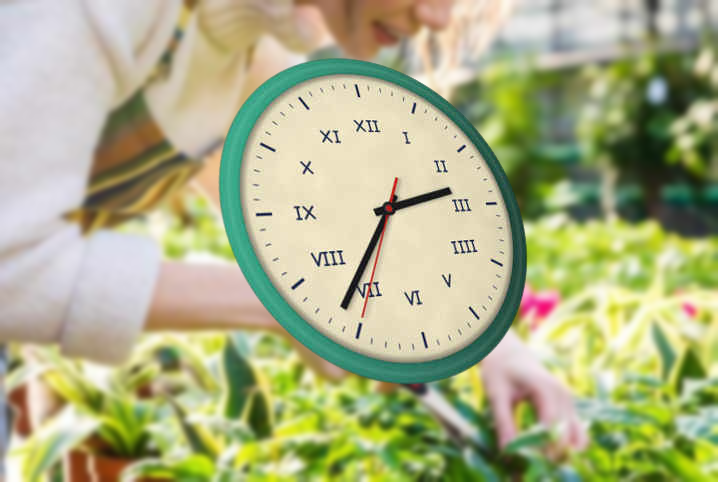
2:36:35
